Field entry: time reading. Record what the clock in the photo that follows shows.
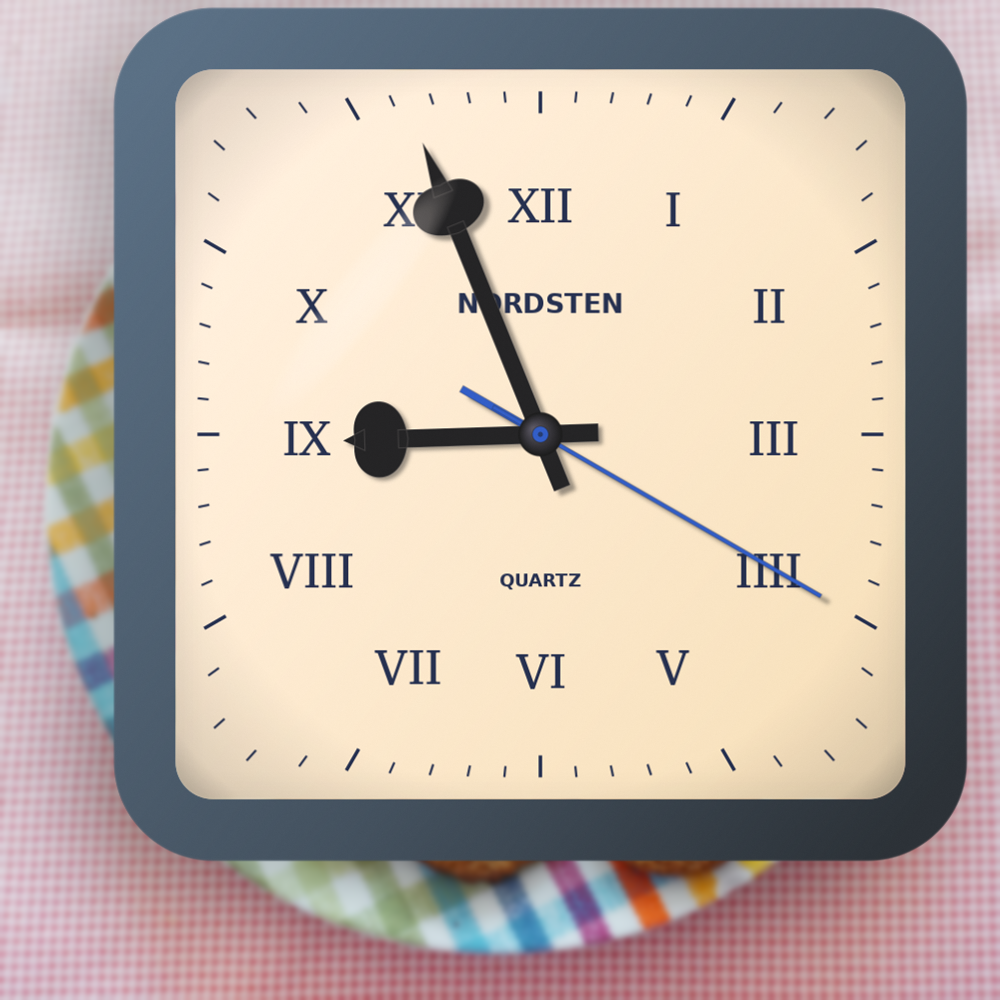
8:56:20
